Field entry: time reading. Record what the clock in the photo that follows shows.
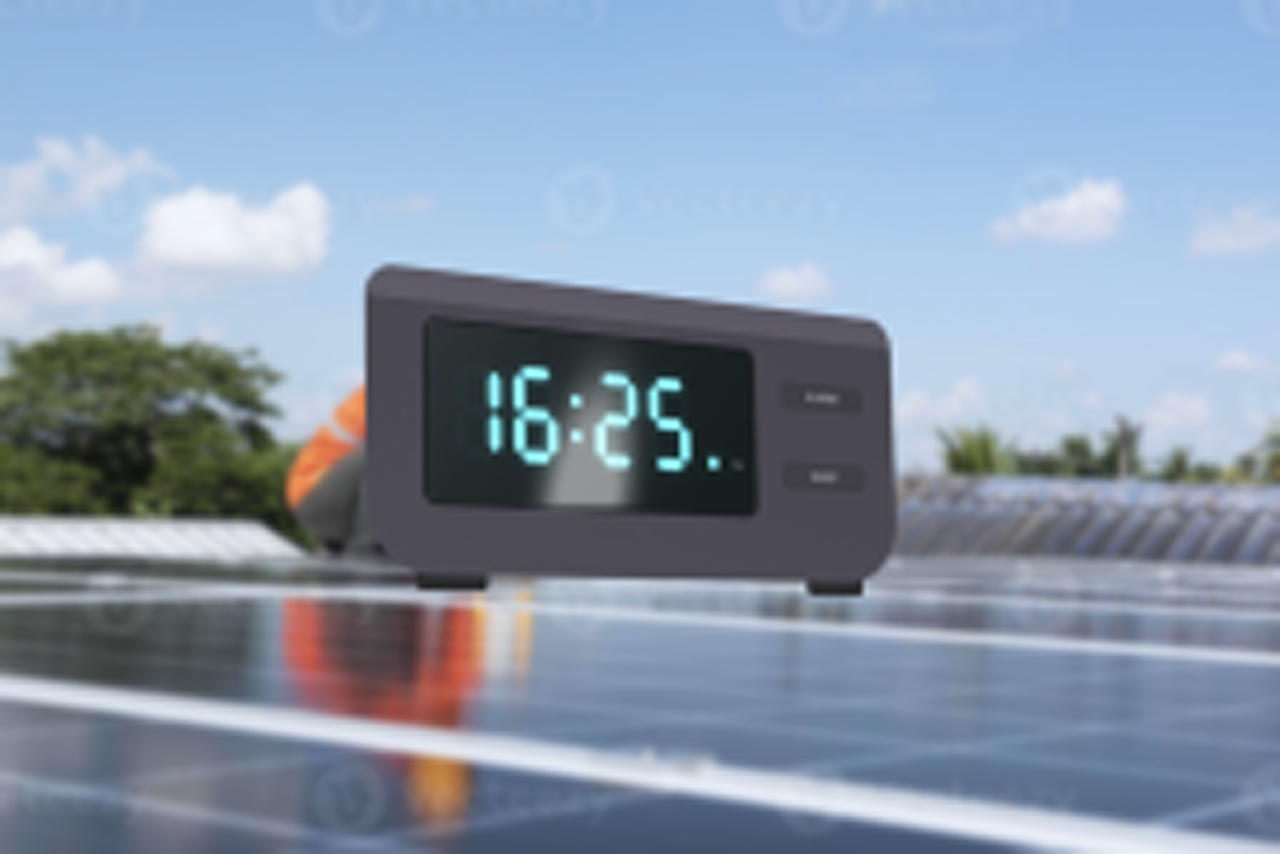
16:25
